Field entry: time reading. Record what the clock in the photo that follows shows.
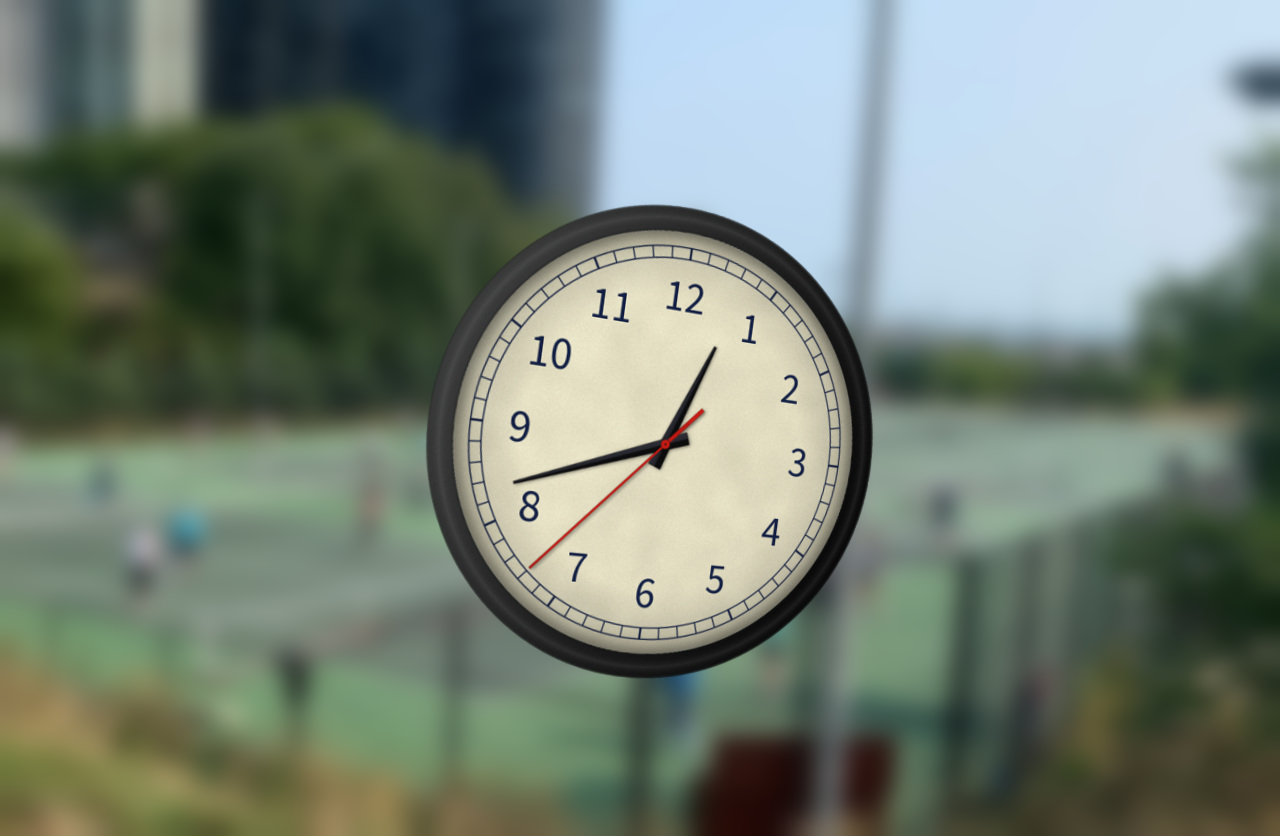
12:41:37
